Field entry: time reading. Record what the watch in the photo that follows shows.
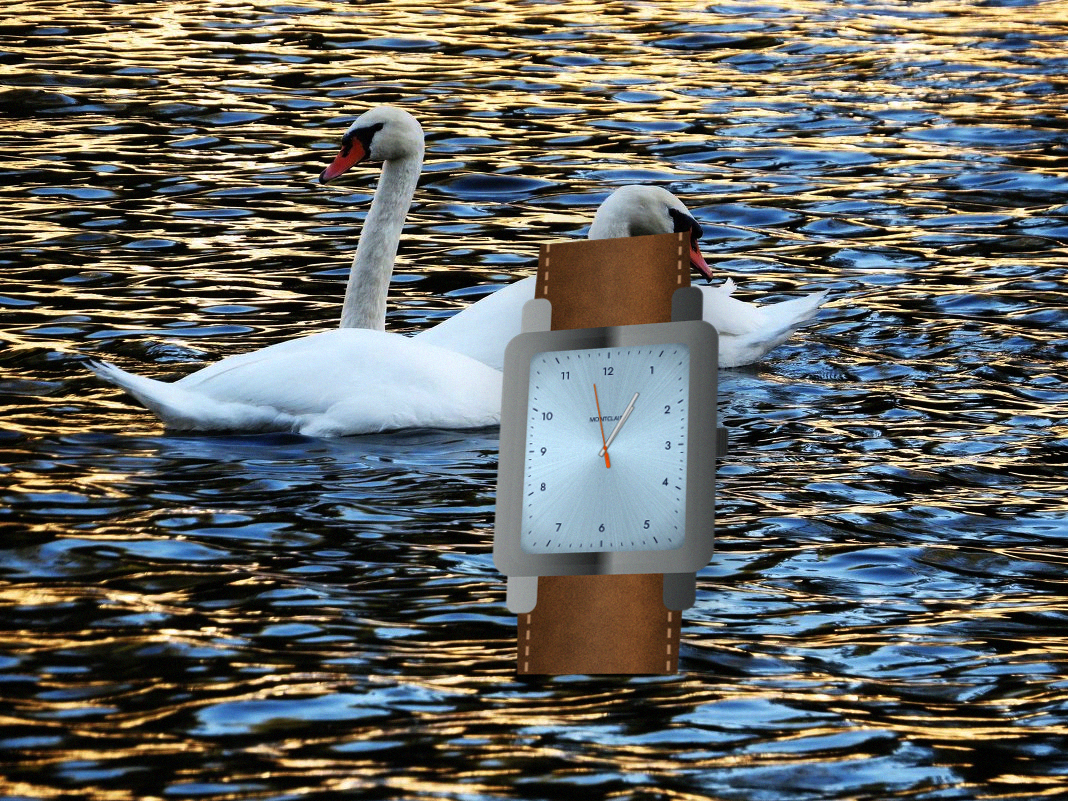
1:04:58
